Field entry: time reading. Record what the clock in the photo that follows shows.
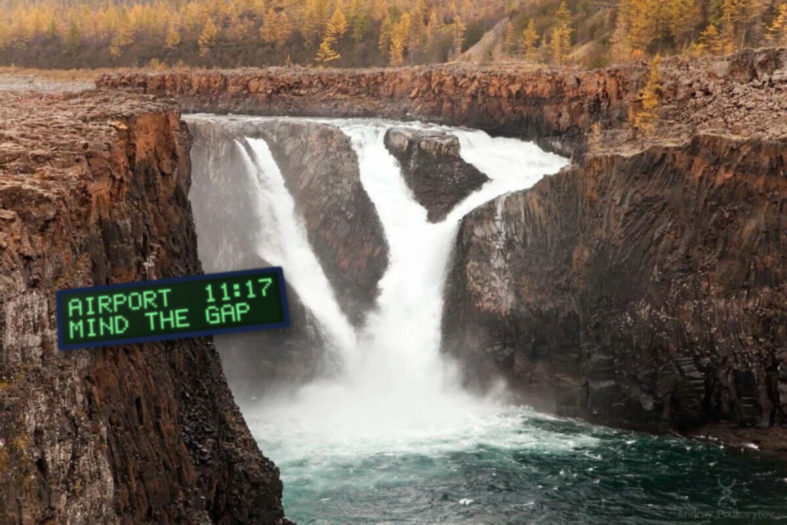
11:17
